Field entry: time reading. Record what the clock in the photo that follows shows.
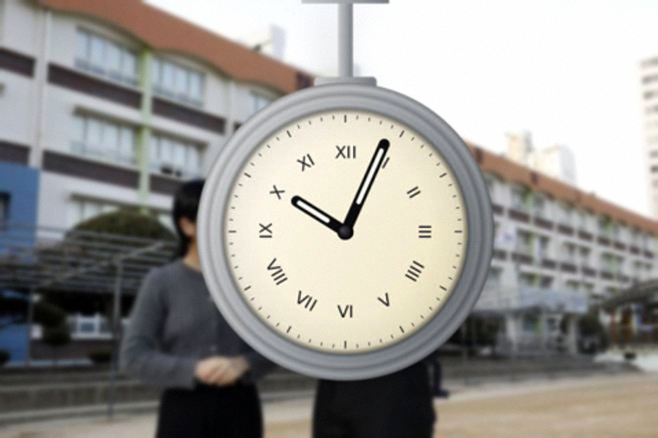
10:04
